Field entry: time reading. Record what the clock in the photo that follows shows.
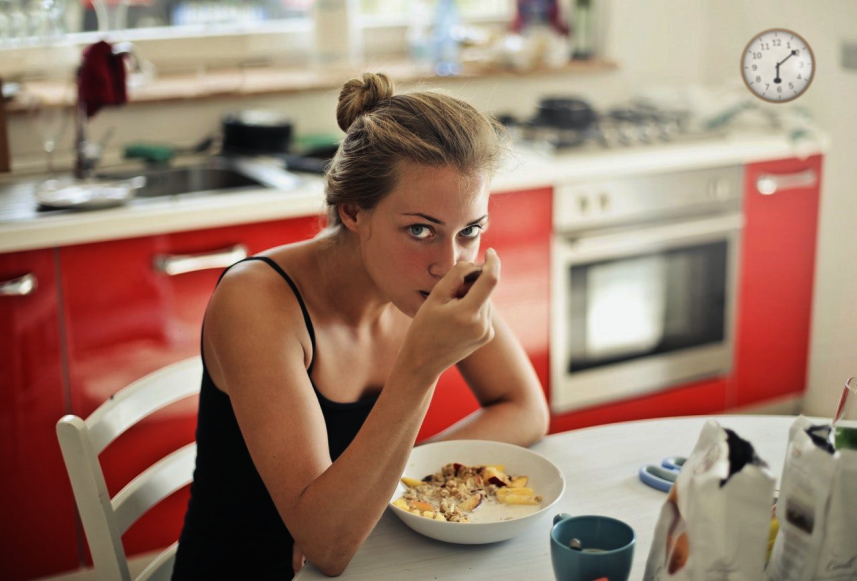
6:09
